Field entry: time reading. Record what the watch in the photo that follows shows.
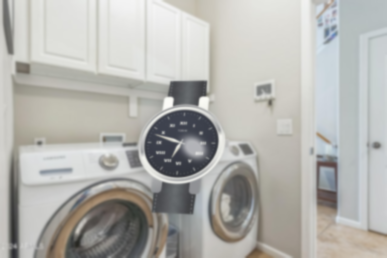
6:48
